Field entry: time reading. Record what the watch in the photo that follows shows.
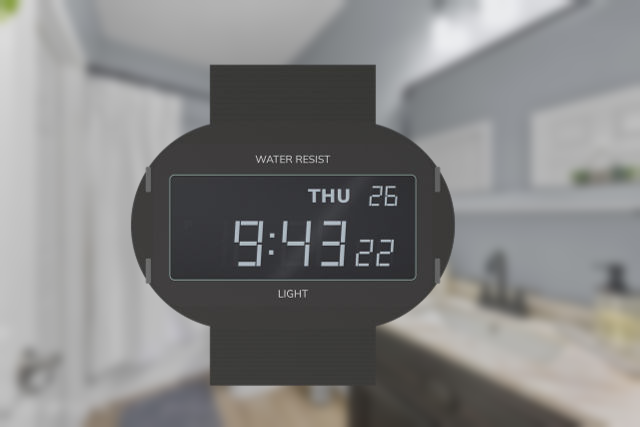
9:43:22
